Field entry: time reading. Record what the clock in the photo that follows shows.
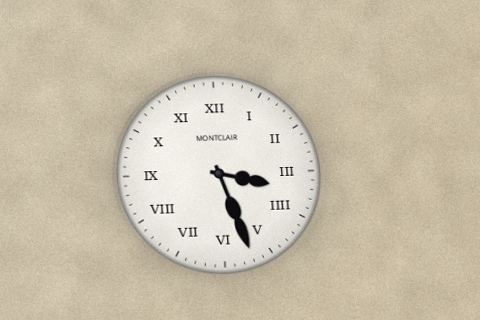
3:27
